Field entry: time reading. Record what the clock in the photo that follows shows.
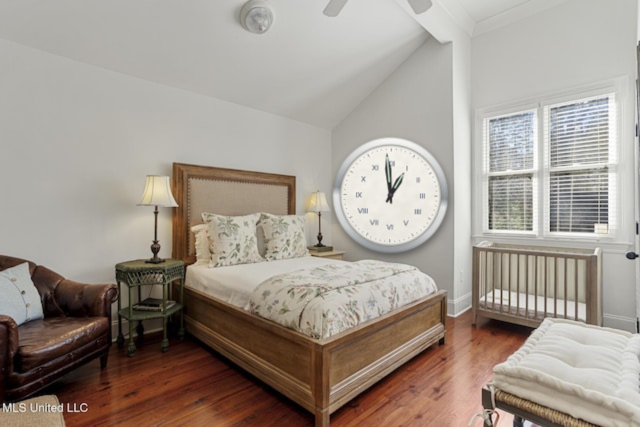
12:59
